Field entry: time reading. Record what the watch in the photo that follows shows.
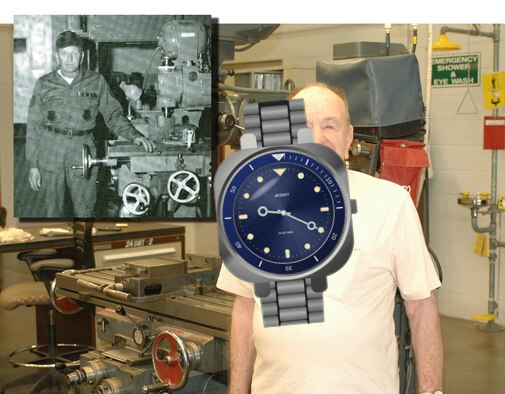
9:20
